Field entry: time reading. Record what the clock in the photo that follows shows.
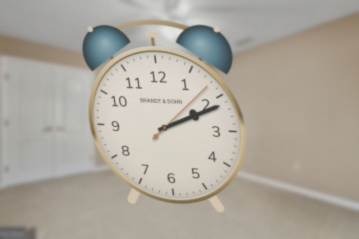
2:11:08
